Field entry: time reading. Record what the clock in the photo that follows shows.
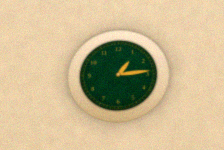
1:14
